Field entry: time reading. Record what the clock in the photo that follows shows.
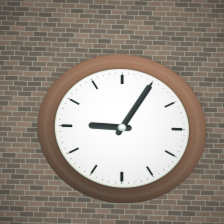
9:05
